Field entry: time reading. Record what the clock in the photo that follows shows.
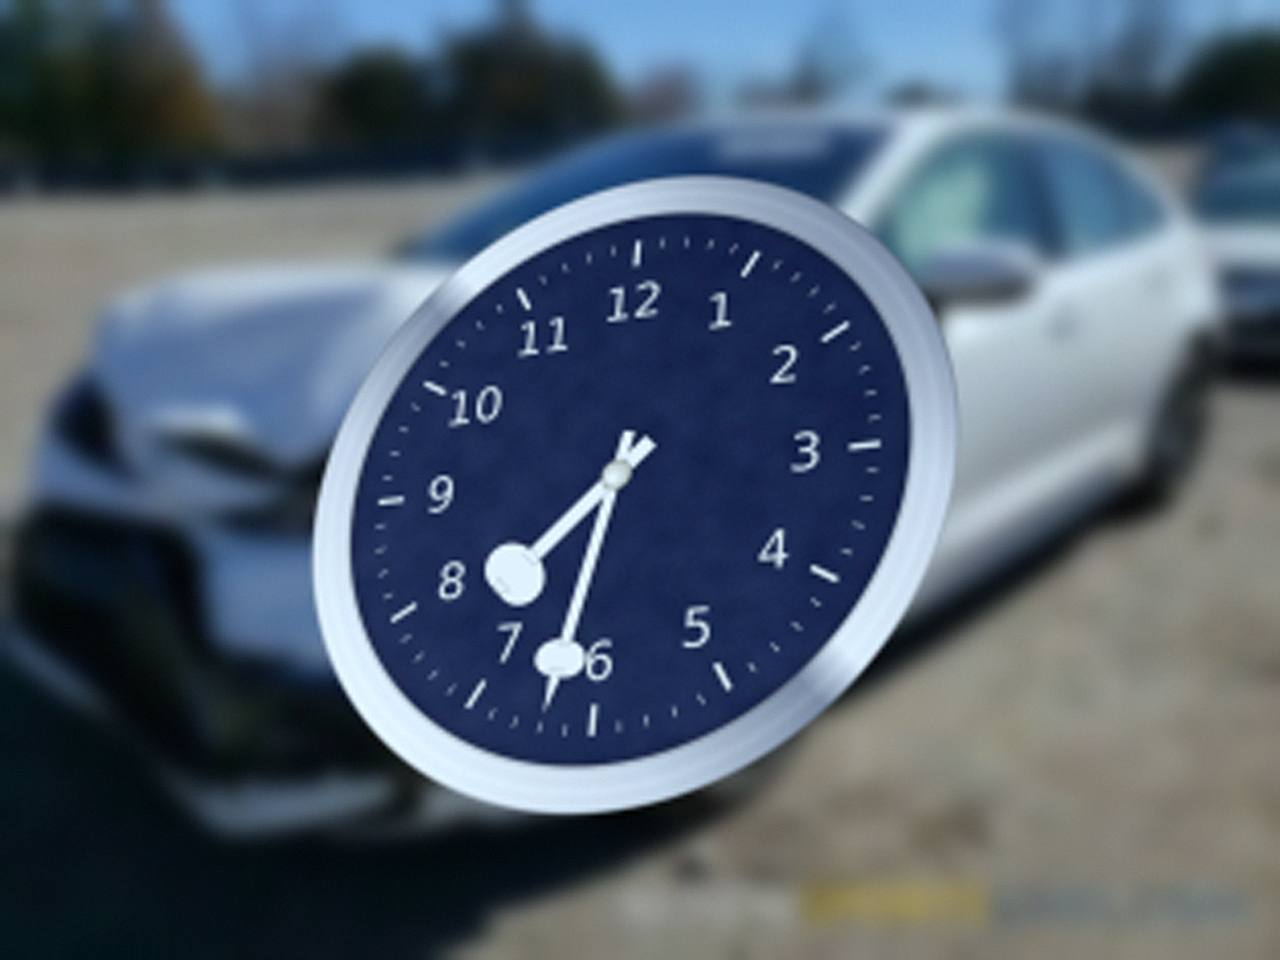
7:32
